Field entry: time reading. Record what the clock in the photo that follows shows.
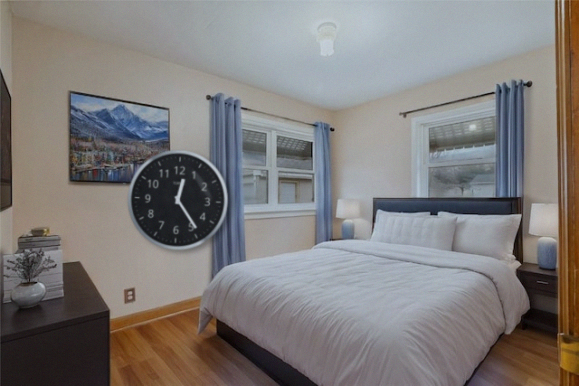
12:24
